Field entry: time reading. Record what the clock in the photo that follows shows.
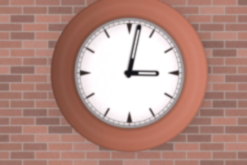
3:02
